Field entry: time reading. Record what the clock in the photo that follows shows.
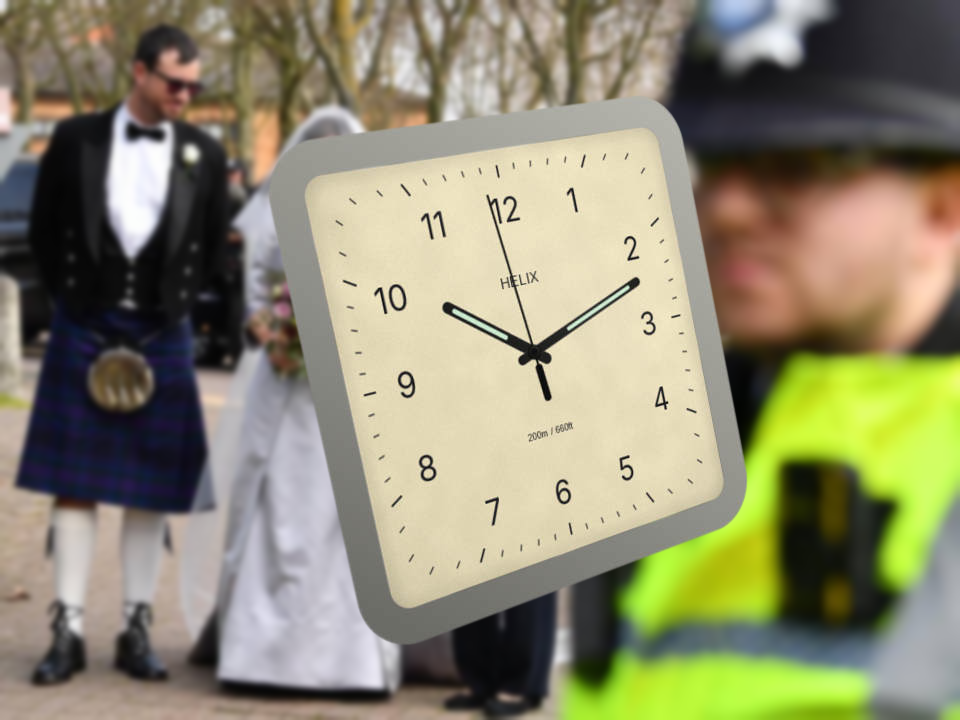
10:11:59
